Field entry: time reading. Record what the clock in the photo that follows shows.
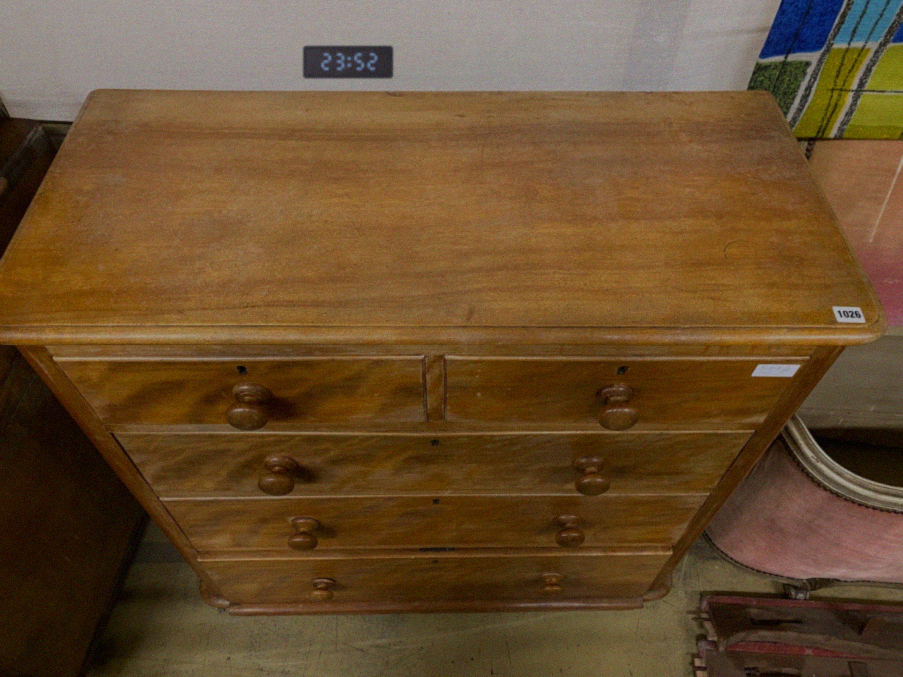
23:52
